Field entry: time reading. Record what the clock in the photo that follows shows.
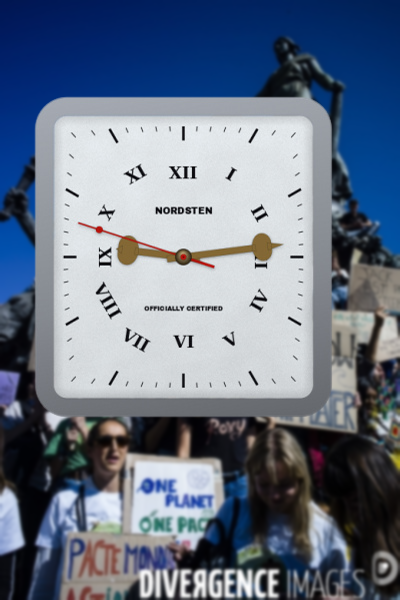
9:13:48
